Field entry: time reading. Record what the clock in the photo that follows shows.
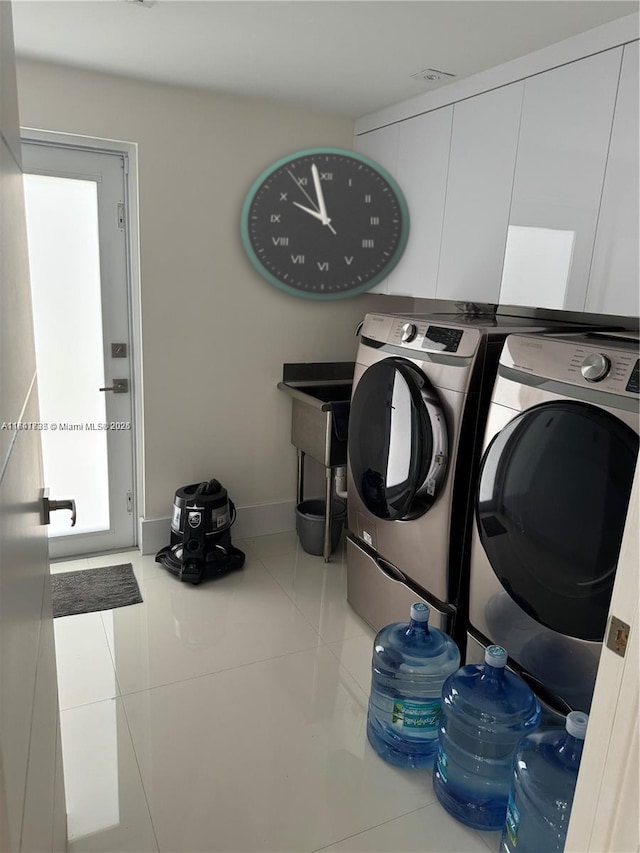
9:57:54
